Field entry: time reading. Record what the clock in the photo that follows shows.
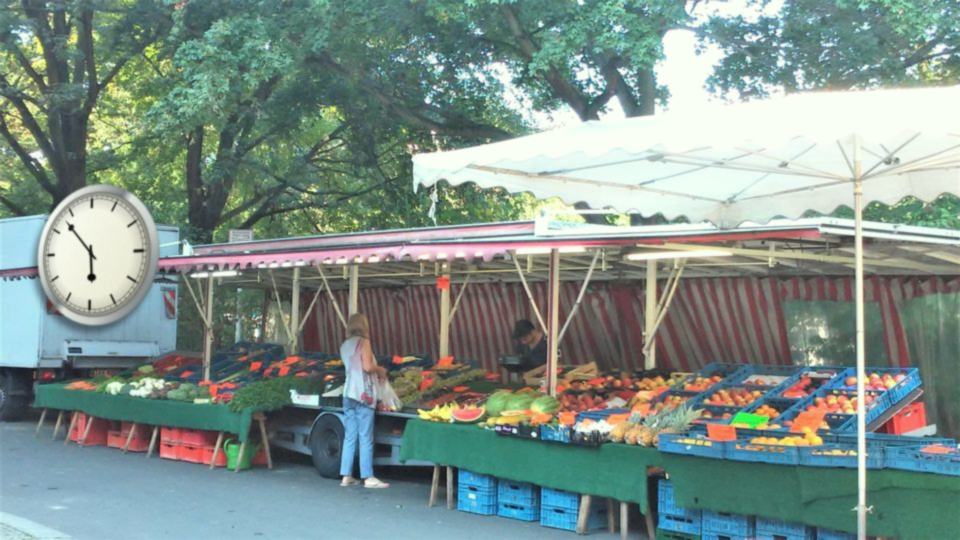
5:53
